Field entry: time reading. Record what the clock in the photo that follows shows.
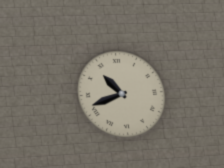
10:42
